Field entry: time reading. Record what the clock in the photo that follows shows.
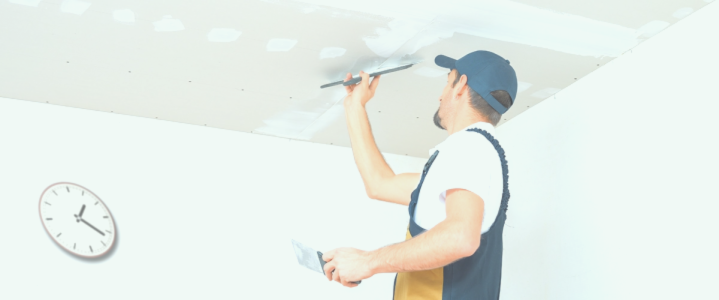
1:22
